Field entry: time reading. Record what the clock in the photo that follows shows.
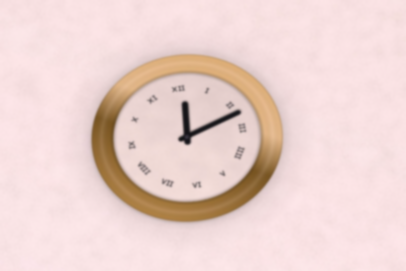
12:12
